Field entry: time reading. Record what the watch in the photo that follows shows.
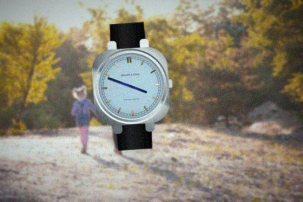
3:49
